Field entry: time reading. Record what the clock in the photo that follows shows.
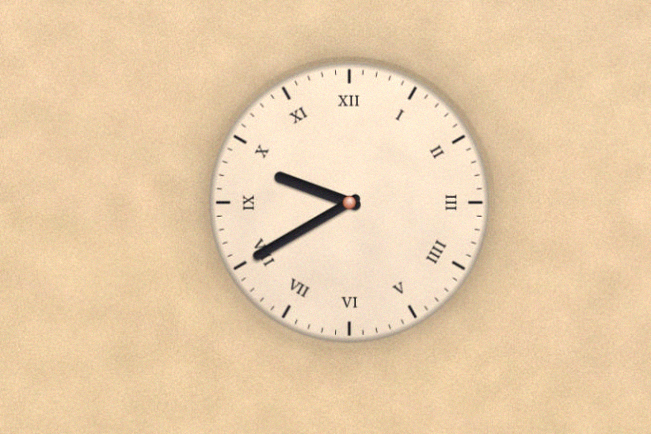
9:40
